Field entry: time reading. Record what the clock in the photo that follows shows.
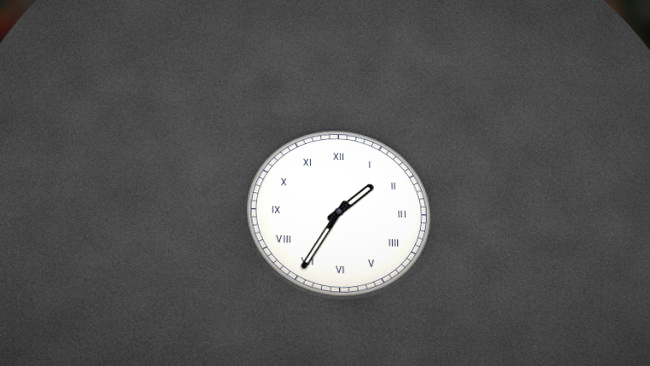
1:35
